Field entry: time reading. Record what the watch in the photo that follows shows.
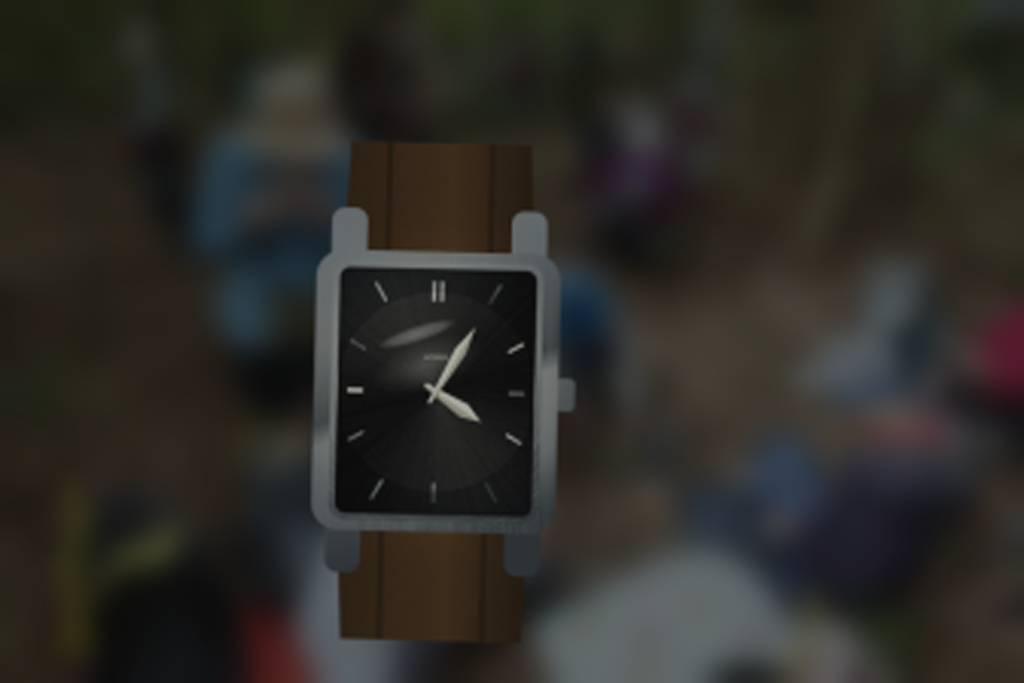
4:05
